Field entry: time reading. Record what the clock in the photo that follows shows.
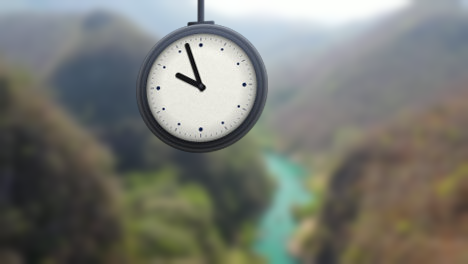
9:57
